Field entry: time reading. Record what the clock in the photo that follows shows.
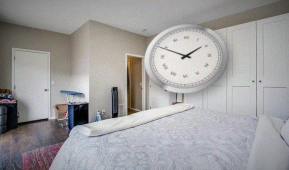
1:49
